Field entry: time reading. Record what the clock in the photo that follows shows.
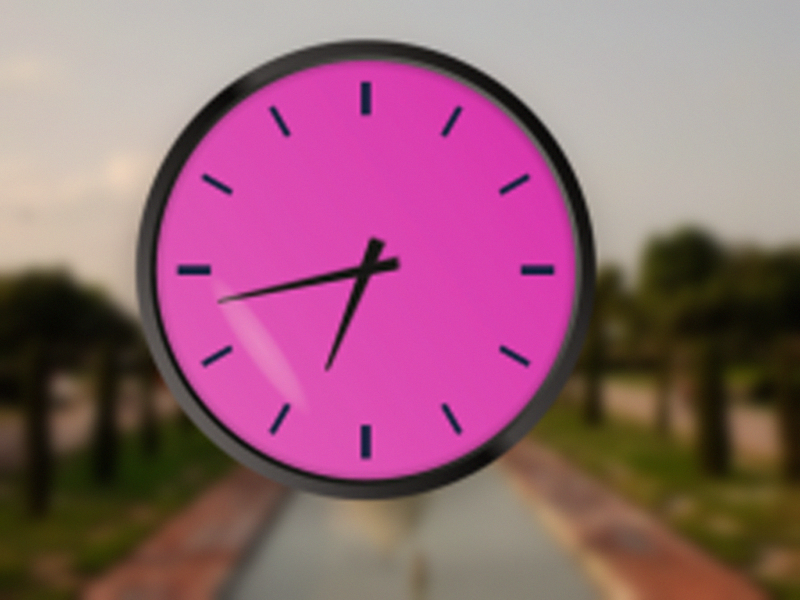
6:43
